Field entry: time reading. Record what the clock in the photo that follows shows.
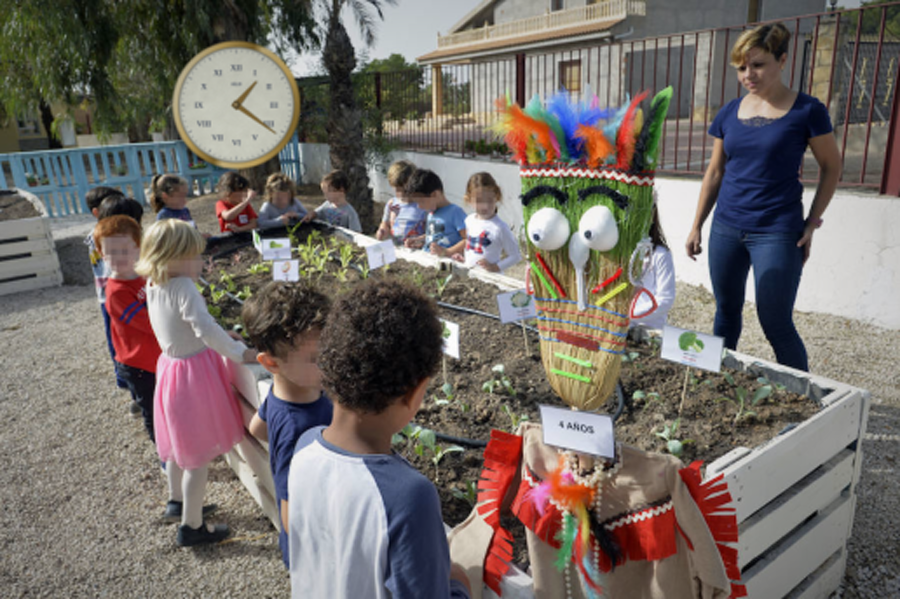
1:21
